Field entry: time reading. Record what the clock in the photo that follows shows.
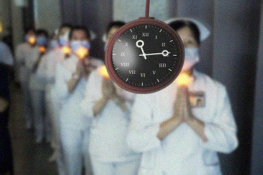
11:14
